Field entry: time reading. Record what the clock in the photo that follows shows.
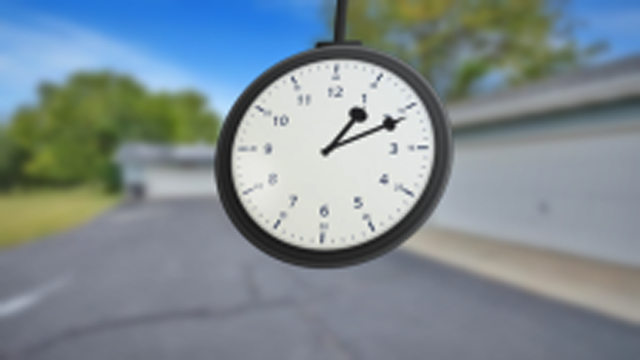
1:11
